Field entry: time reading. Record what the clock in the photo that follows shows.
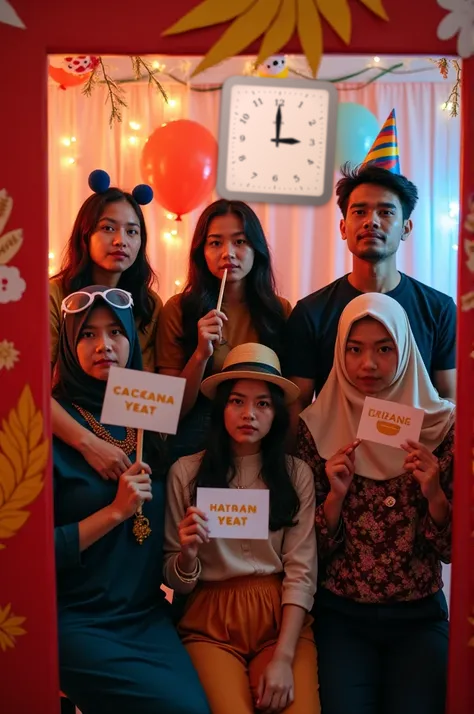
3:00
